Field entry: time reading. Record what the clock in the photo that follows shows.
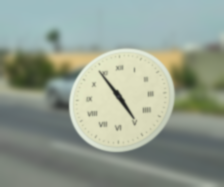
4:54
